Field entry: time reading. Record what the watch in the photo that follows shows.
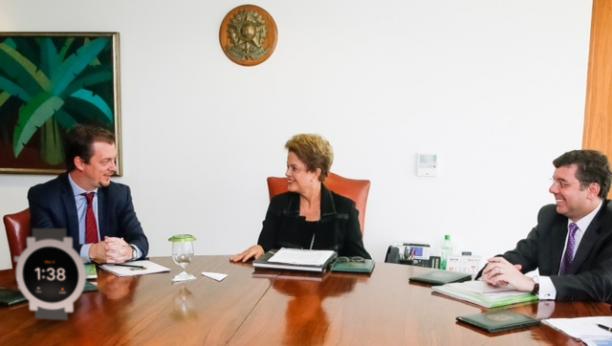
1:38
